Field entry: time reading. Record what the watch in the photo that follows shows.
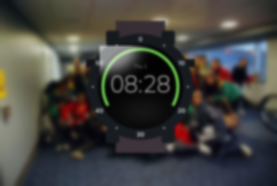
8:28
